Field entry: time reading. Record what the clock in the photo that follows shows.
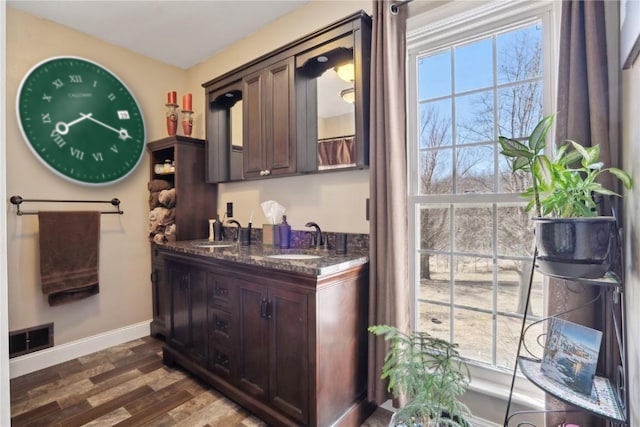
8:20
